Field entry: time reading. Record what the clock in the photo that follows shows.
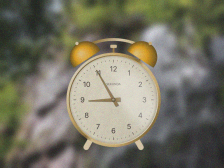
8:55
